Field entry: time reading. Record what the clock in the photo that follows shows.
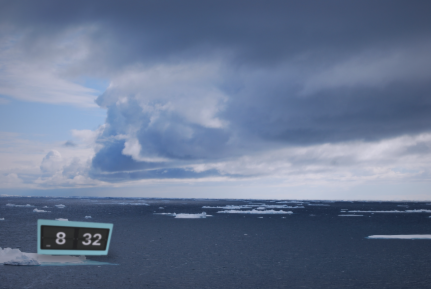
8:32
